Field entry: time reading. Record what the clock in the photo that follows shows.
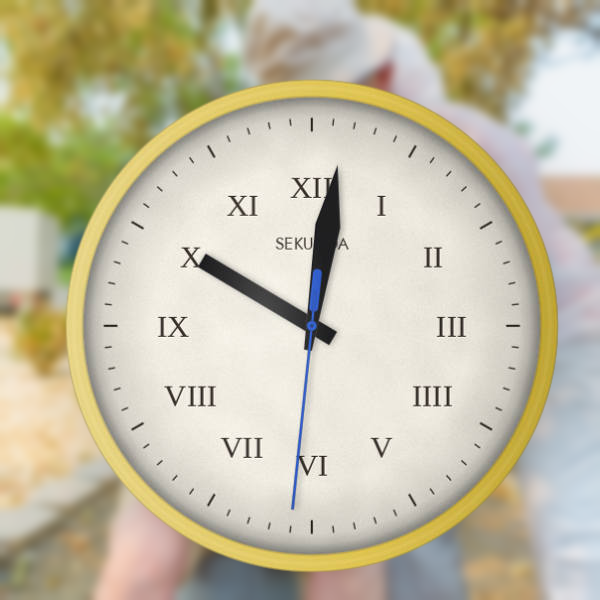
10:01:31
